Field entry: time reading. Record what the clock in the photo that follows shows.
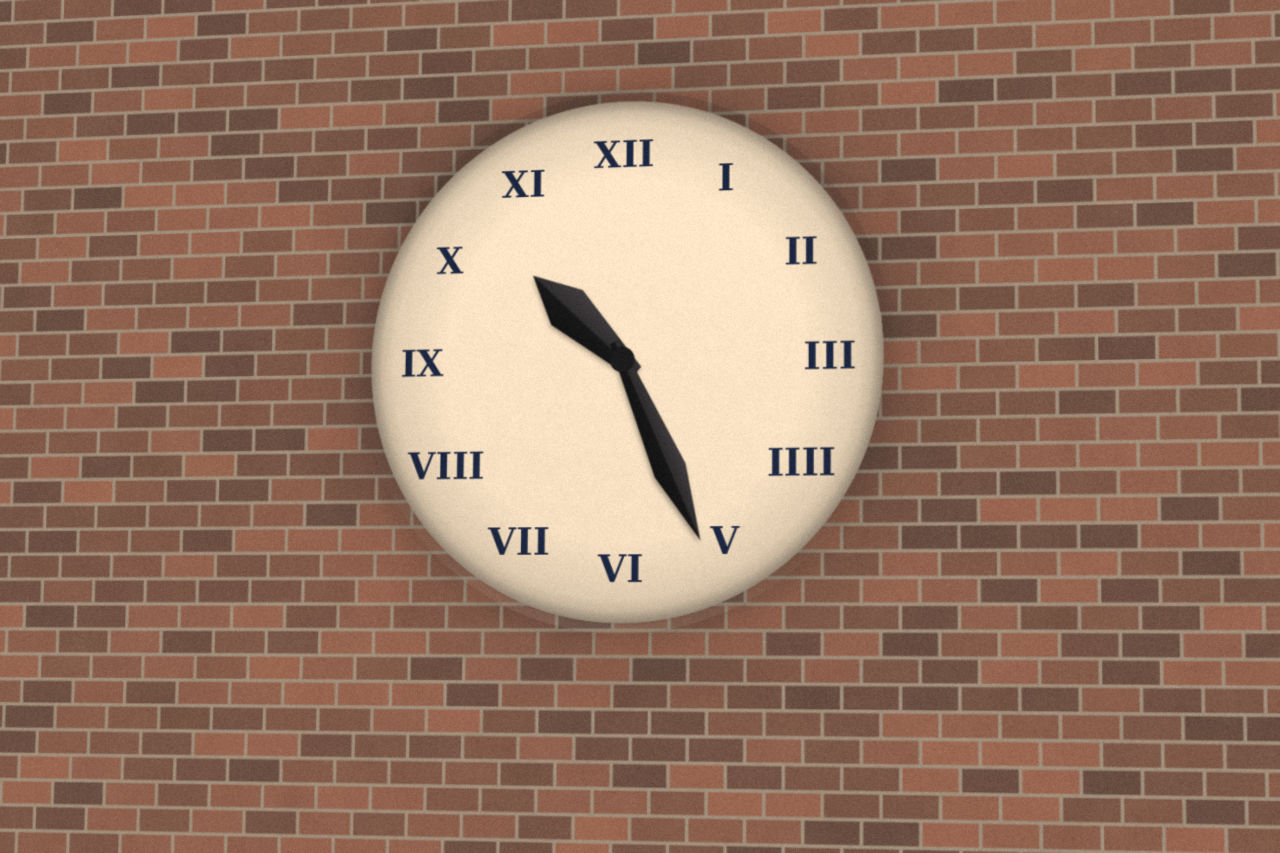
10:26
